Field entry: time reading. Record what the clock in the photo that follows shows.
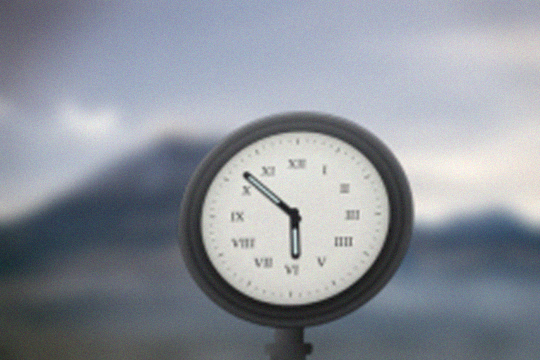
5:52
